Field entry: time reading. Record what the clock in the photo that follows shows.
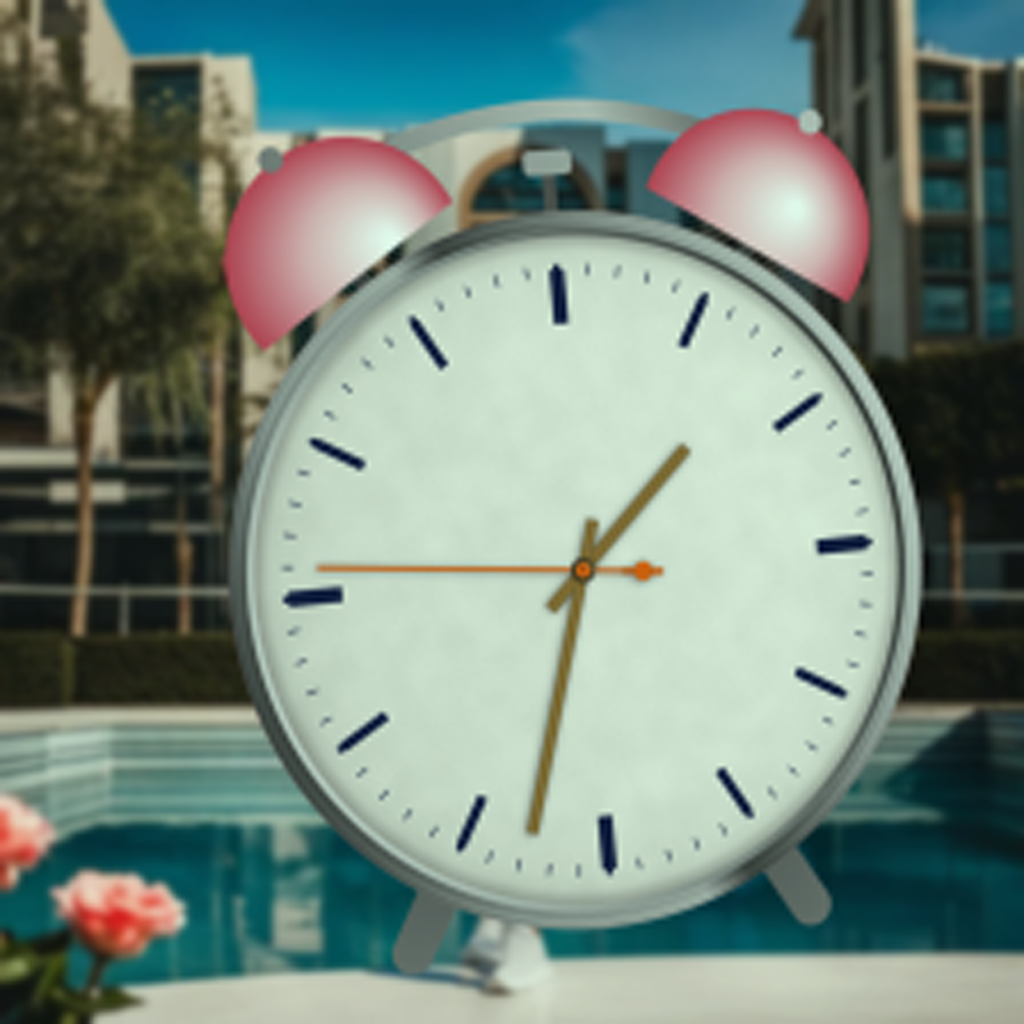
1:32:46
